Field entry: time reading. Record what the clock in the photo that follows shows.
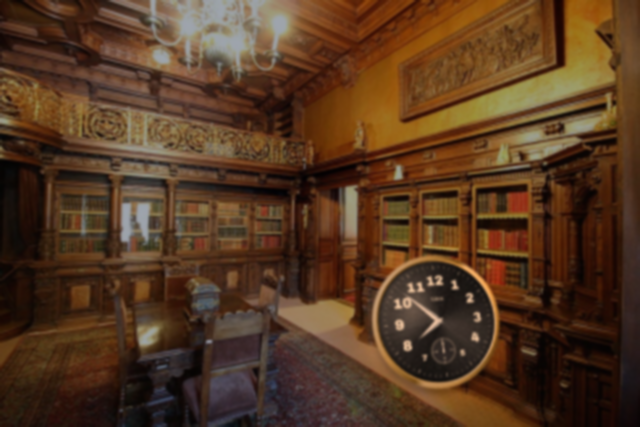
7:52
